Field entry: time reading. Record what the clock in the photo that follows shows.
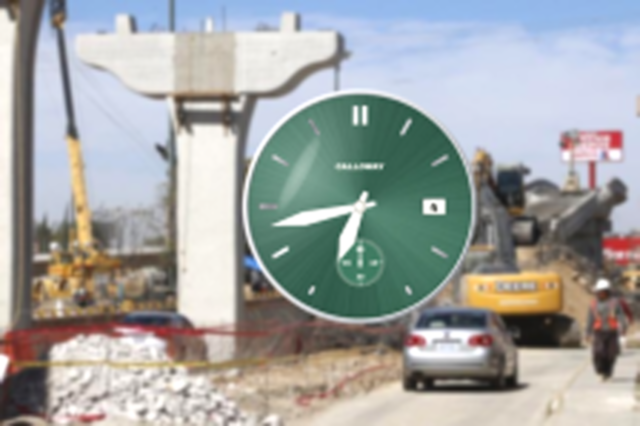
6:43
